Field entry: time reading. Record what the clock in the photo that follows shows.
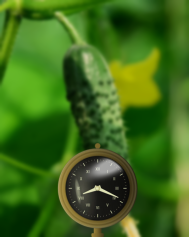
8:19
